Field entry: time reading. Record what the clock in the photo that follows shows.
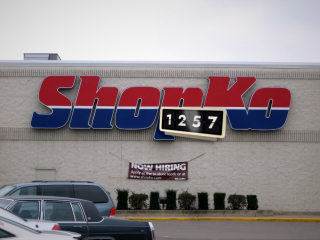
12:57
